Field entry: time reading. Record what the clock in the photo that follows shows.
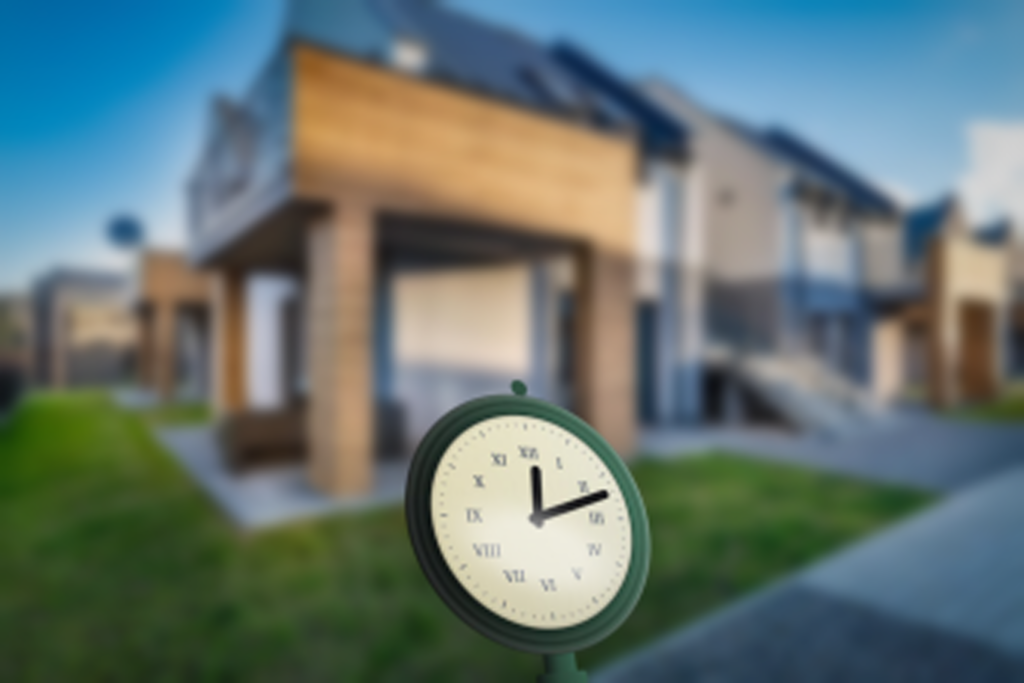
12:12
